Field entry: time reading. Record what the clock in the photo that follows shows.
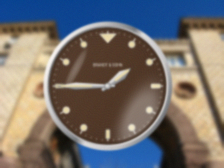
1:45
